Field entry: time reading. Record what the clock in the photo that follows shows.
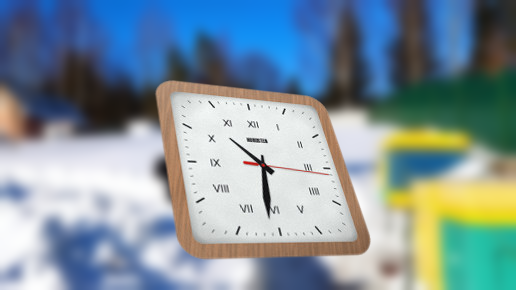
10:31:16
